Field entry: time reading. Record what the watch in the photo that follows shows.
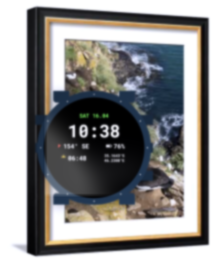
10:38
